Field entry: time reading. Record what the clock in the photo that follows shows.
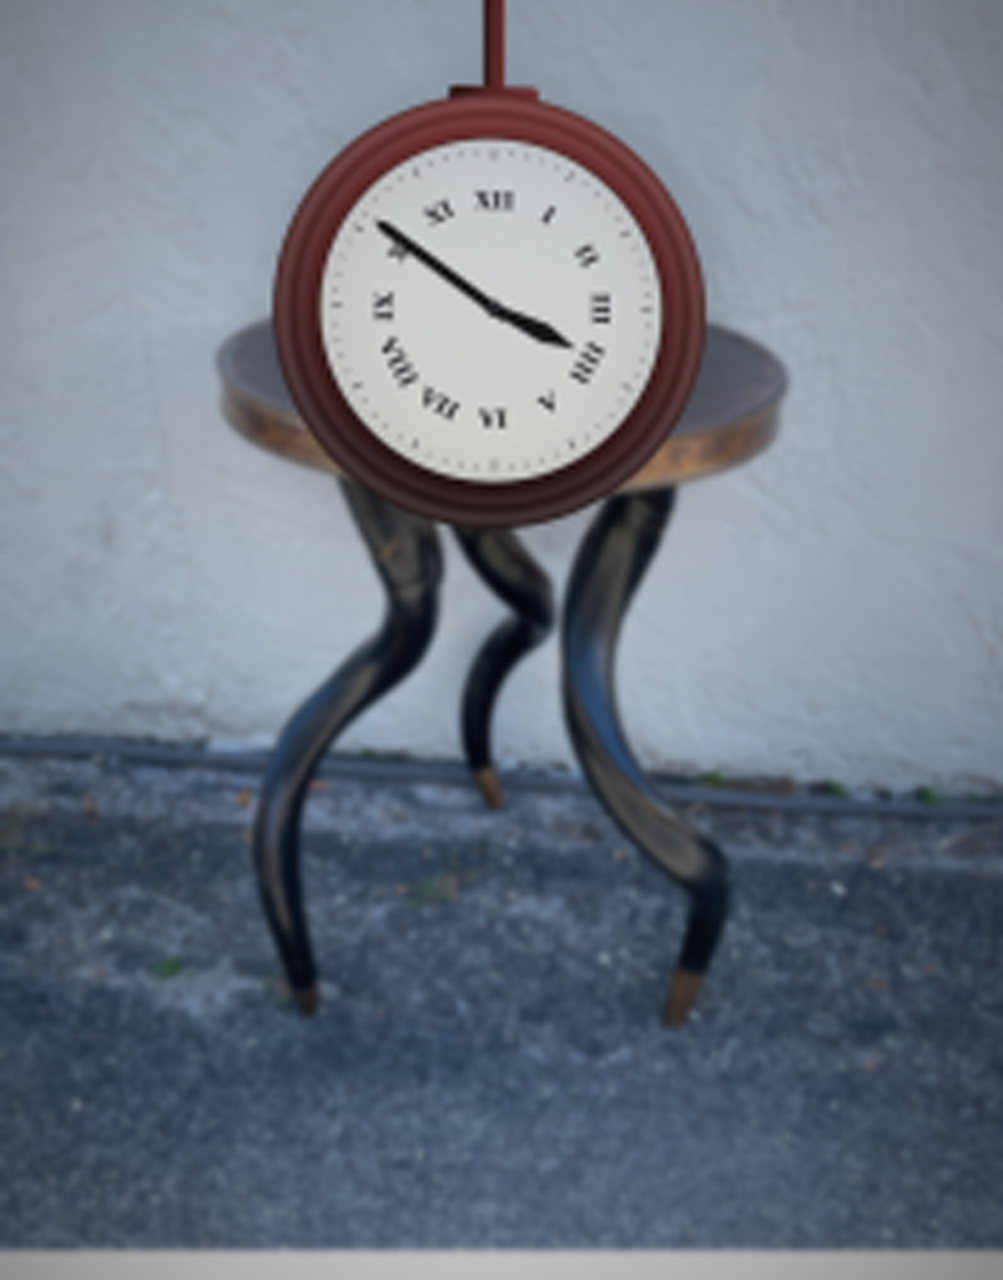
3:51
